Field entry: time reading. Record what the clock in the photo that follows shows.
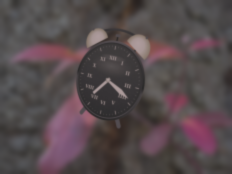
7:19
